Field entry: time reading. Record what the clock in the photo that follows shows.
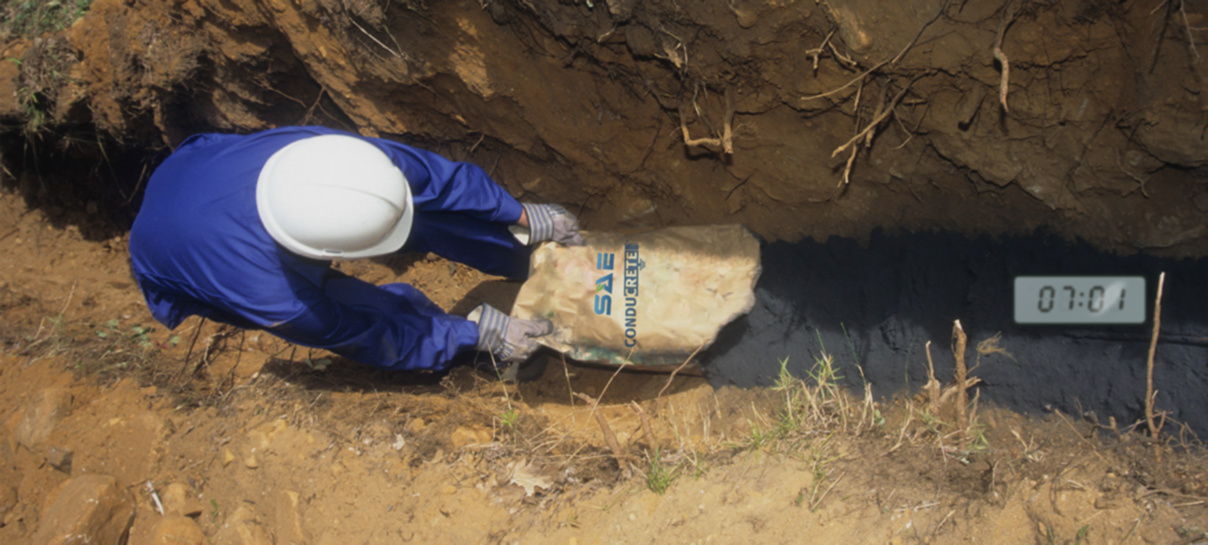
7:01
